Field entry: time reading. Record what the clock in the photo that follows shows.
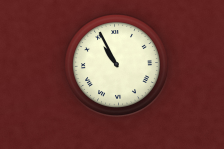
10:56
